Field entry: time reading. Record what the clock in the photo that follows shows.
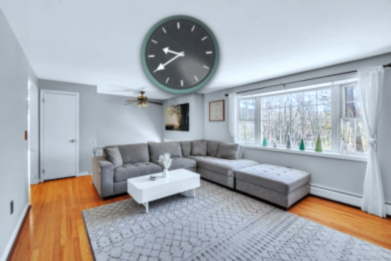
9:40
